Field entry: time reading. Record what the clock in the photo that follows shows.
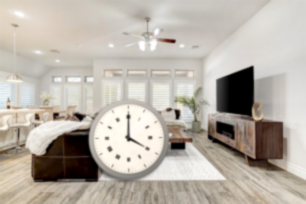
4:00
